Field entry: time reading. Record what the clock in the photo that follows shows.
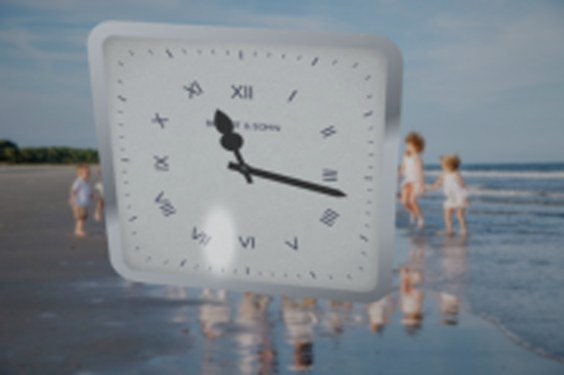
11:17
